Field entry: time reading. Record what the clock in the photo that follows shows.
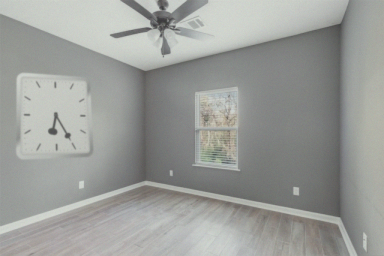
6:25
